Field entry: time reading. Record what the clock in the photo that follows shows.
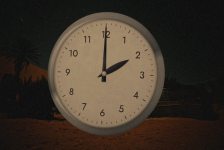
2:00
